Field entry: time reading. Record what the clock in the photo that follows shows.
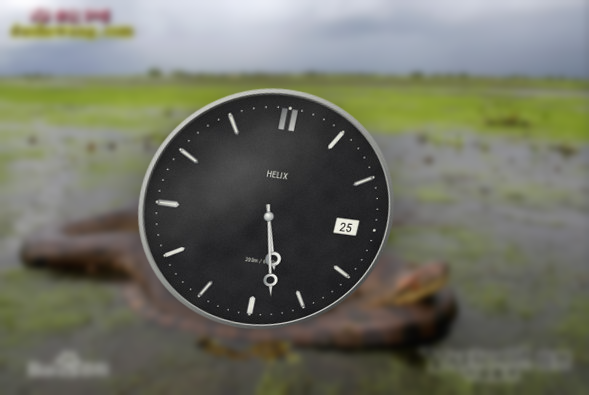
5:28
